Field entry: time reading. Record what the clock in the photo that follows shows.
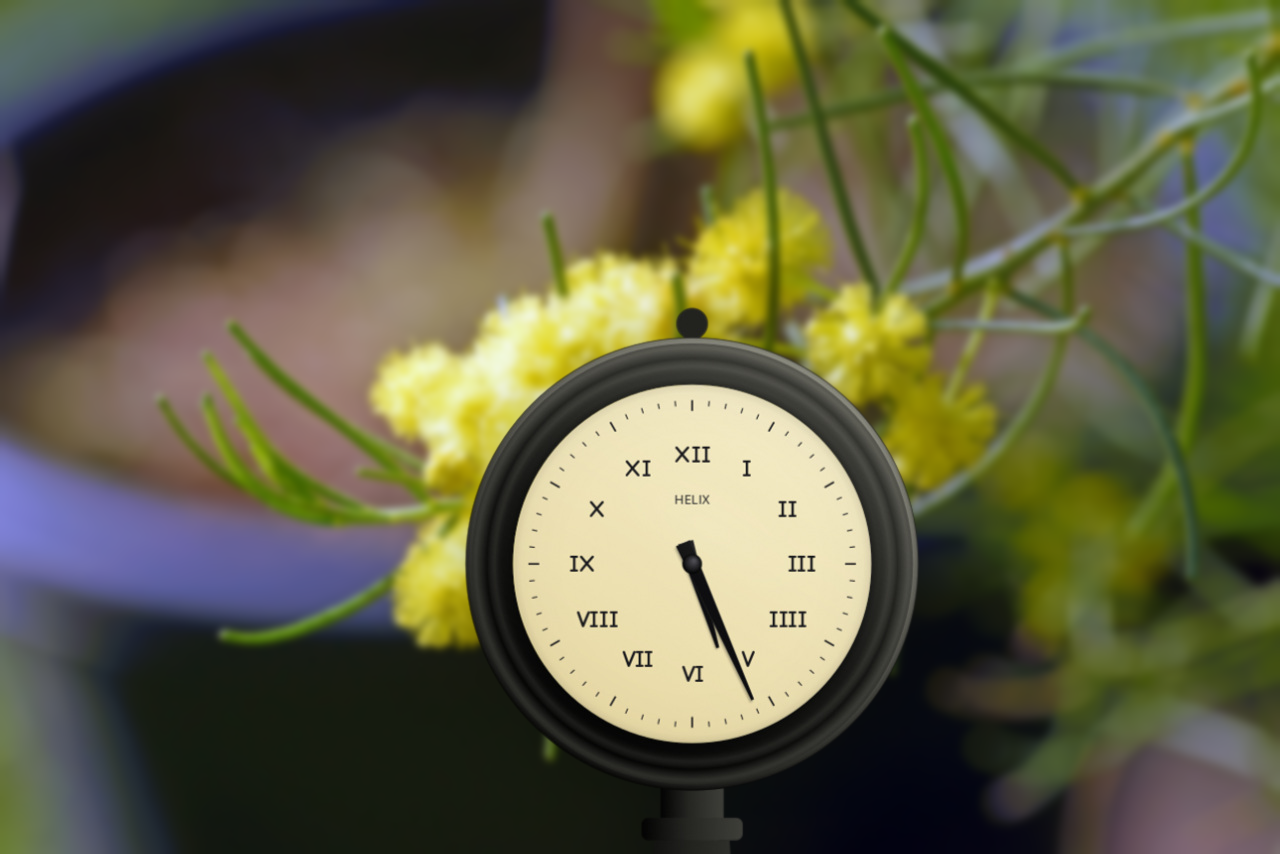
5:26
